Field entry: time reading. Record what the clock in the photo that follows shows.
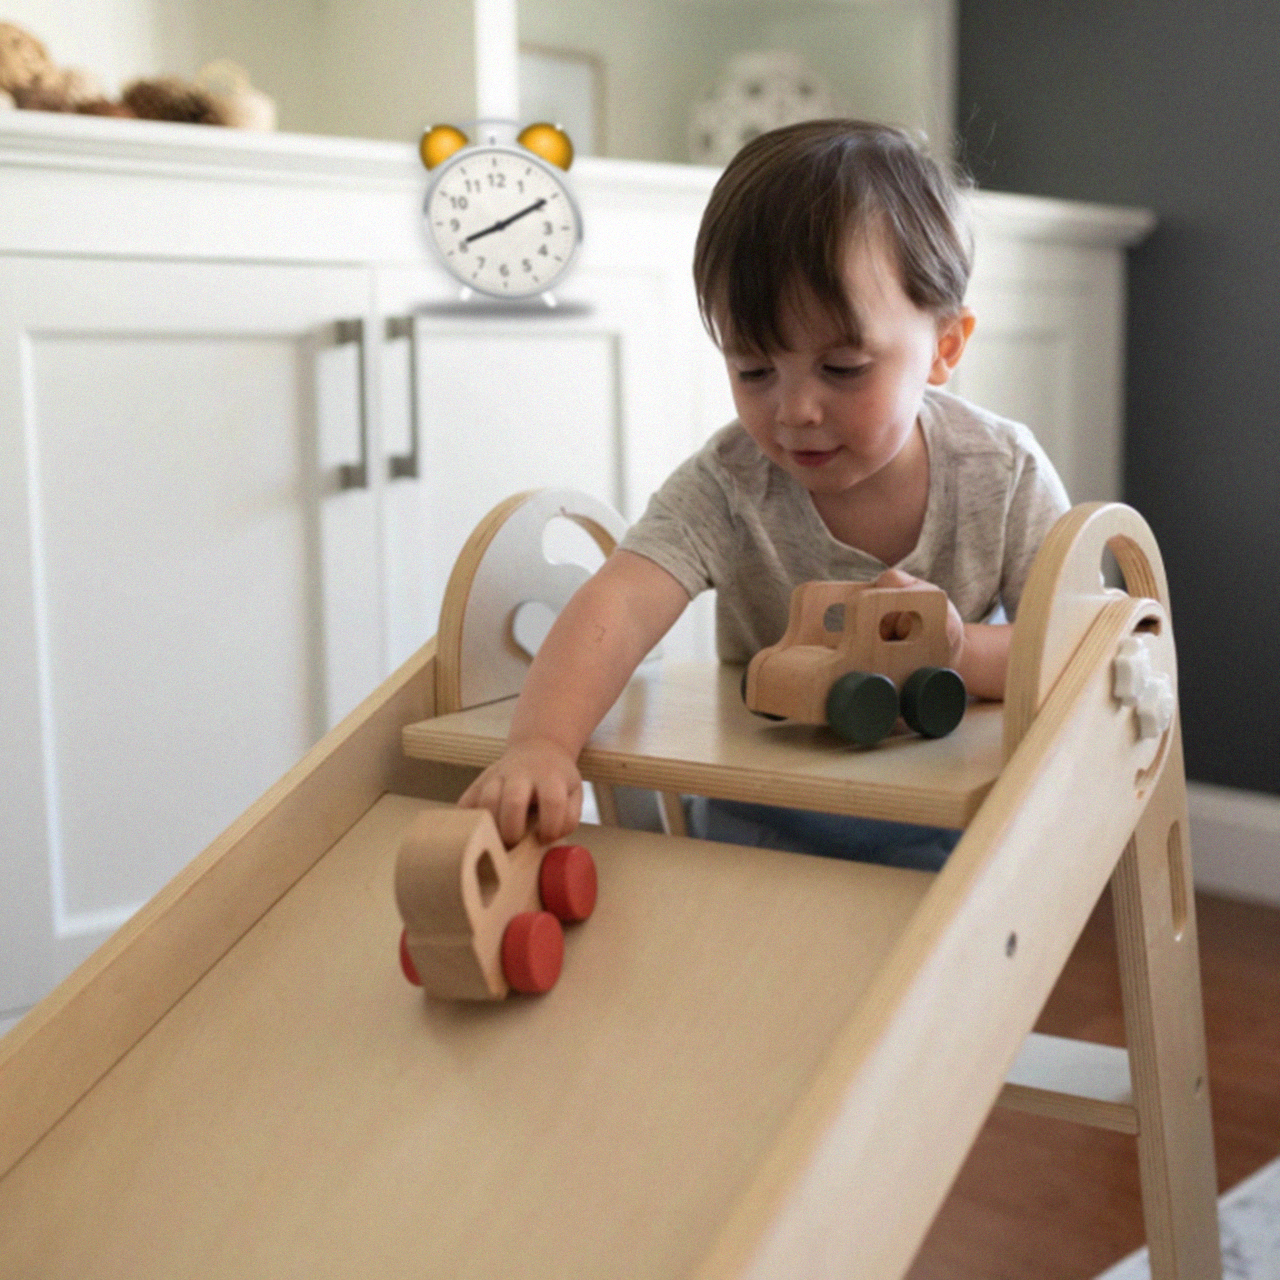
8:10
